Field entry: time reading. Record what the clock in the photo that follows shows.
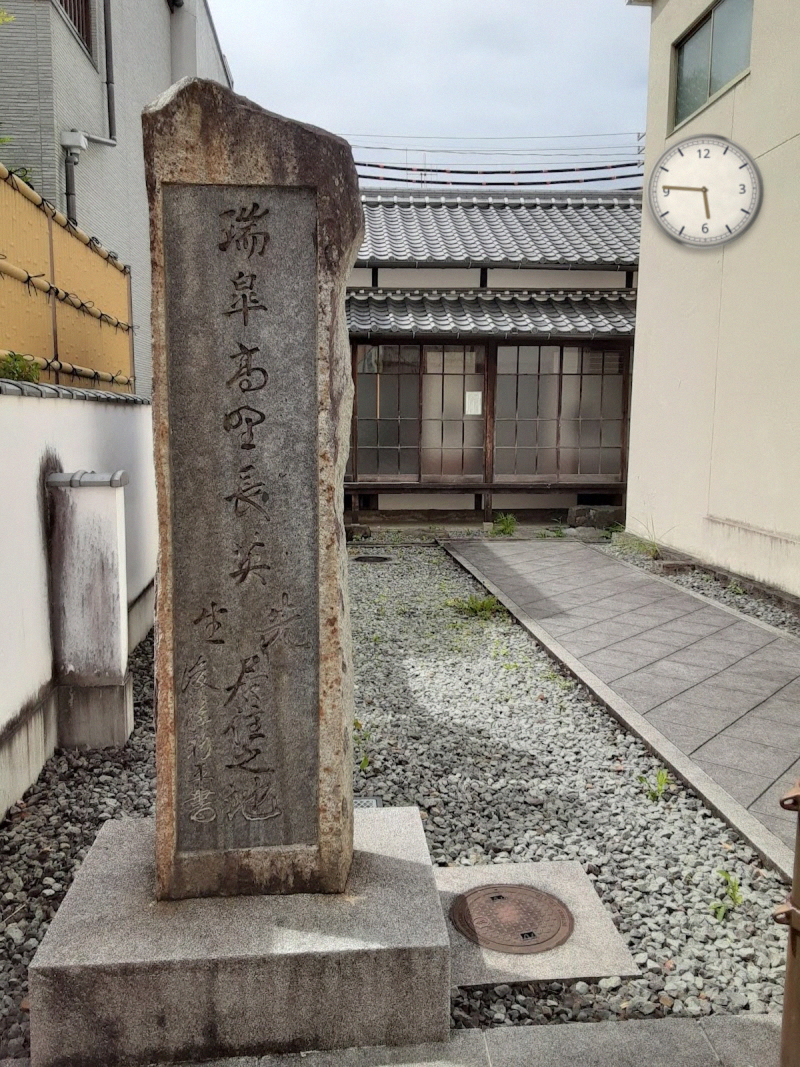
5:46
